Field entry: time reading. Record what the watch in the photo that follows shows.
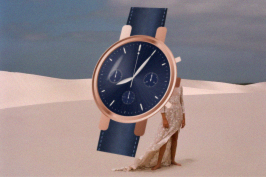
8:05
